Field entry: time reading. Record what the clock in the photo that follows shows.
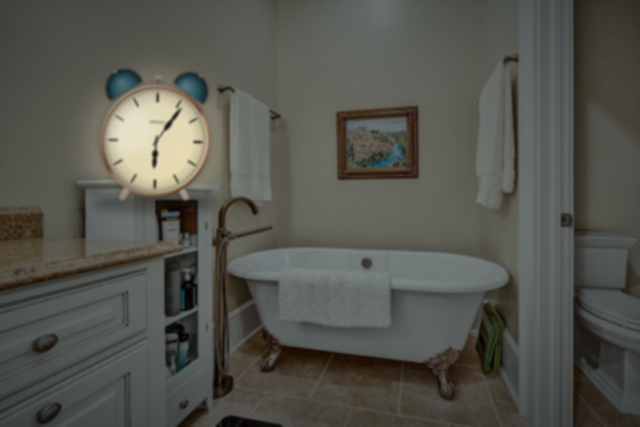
6:06
